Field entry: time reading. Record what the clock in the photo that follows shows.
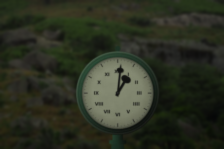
1:01
